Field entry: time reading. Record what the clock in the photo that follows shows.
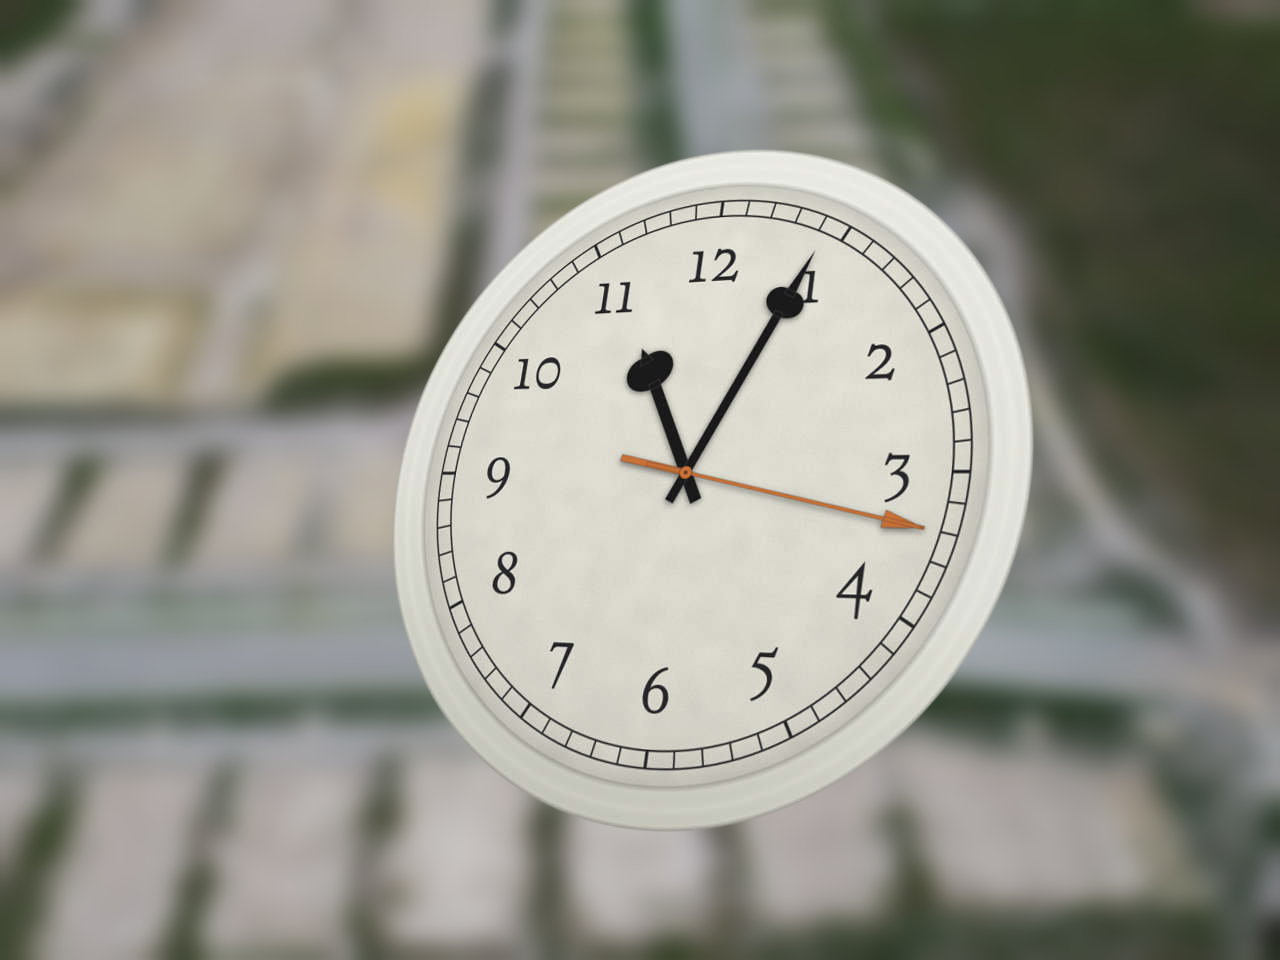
11:04:17
